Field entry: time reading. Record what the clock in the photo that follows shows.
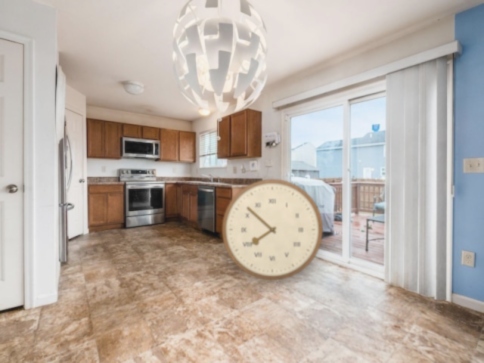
7:52
